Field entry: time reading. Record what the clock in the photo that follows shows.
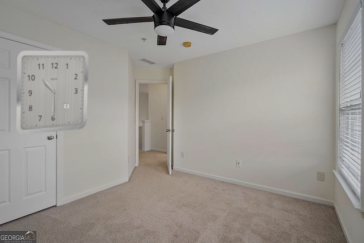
10:30
